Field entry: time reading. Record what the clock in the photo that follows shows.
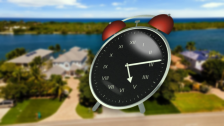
5:14
